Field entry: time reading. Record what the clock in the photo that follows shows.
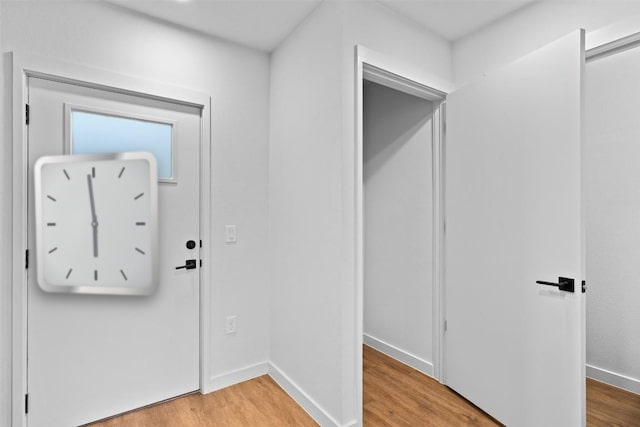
5:59
